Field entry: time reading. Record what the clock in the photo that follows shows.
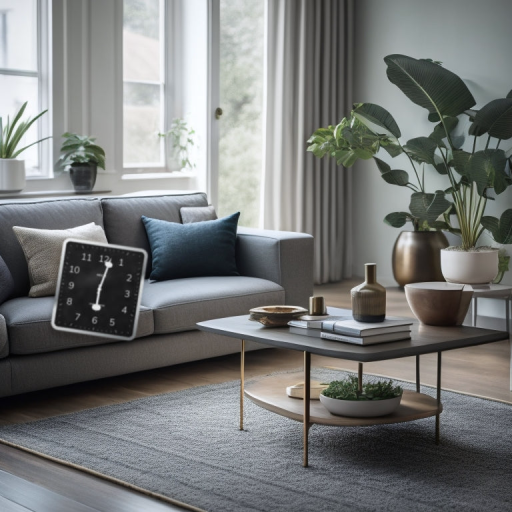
6:02
